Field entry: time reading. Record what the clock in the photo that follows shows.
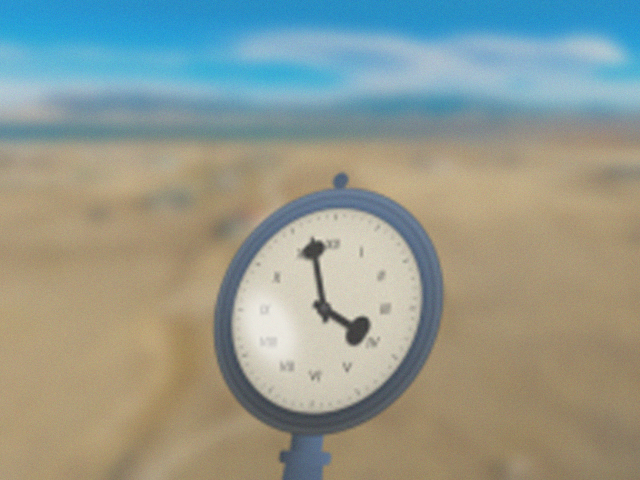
3:57
